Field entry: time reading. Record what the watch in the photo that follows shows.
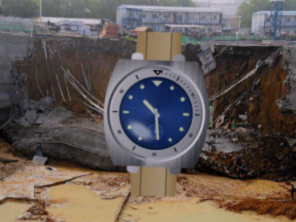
10:29
